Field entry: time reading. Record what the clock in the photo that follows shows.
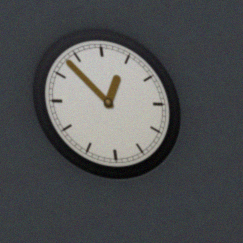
12:53
